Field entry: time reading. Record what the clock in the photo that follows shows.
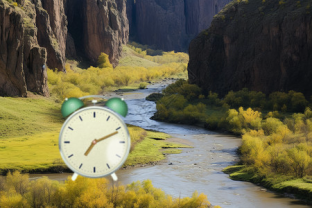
7:11
